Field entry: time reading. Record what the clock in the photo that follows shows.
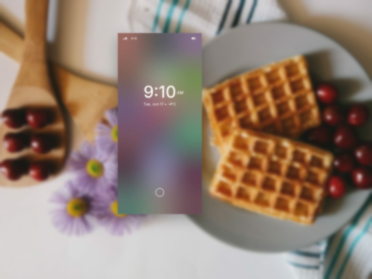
9:10
